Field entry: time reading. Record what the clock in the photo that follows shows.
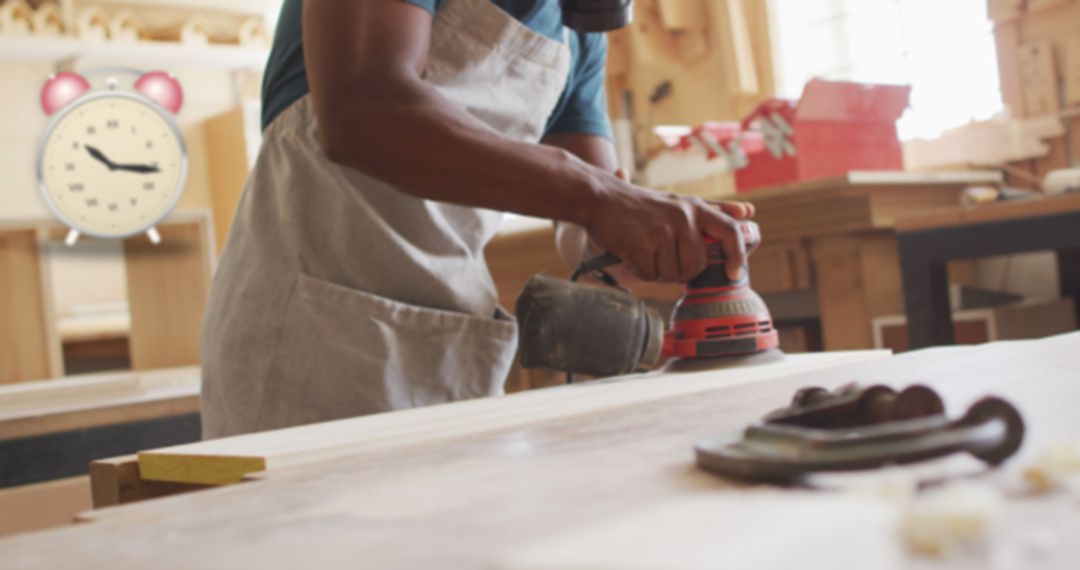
10:16
